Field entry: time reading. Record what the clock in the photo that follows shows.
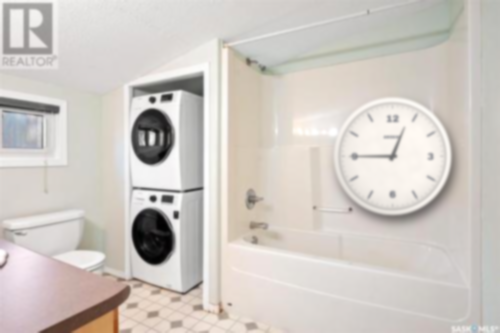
12:45
